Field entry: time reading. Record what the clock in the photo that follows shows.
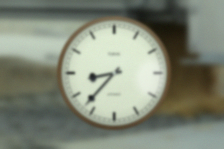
8:37
